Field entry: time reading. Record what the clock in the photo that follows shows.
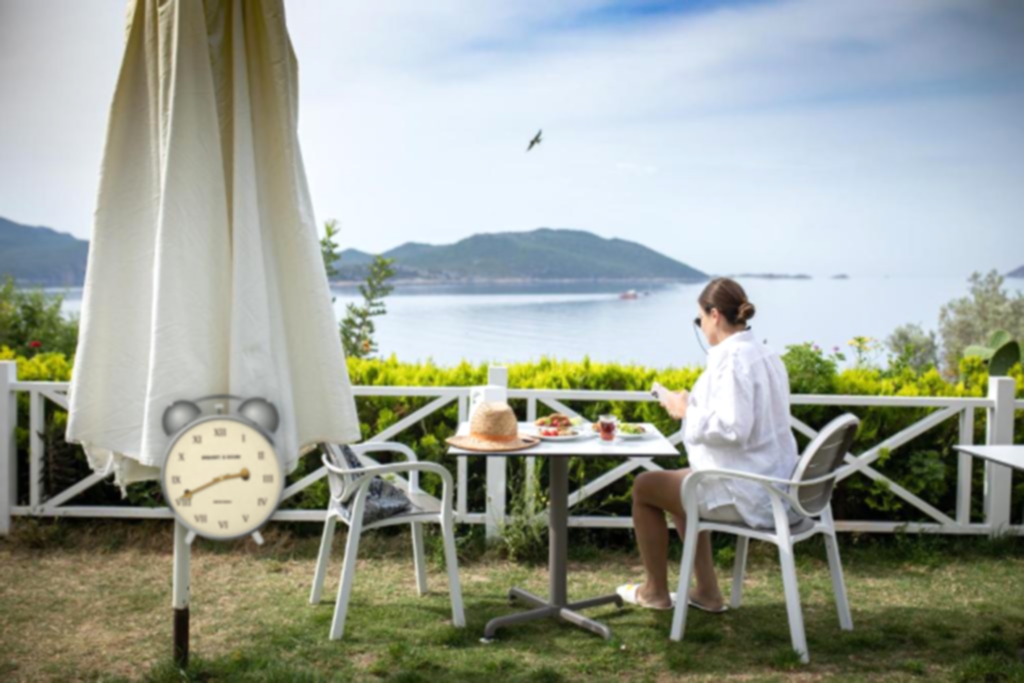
2:41
